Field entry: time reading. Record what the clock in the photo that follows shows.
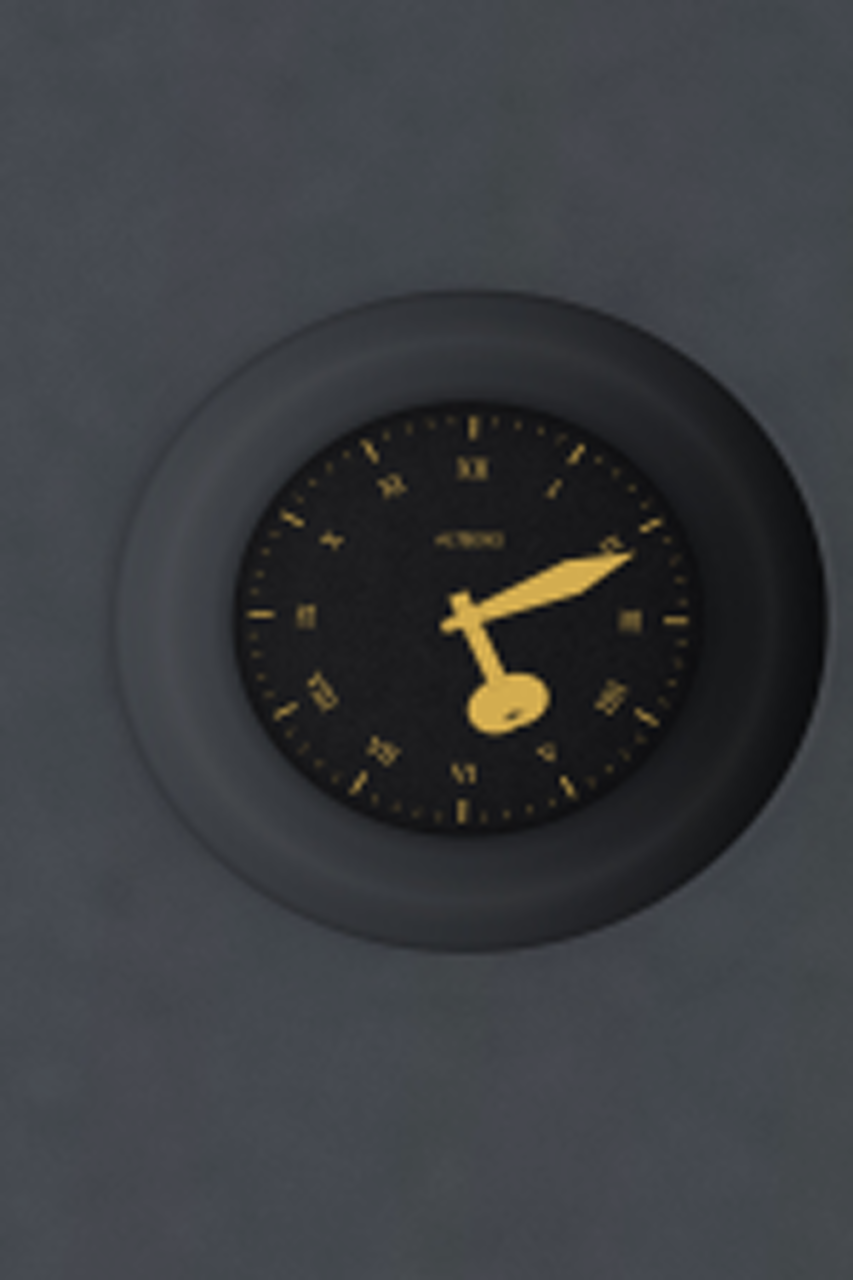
5:11
